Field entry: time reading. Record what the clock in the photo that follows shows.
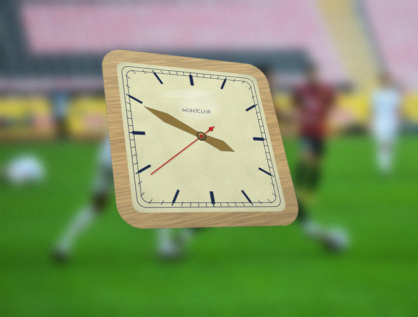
3:49:39
